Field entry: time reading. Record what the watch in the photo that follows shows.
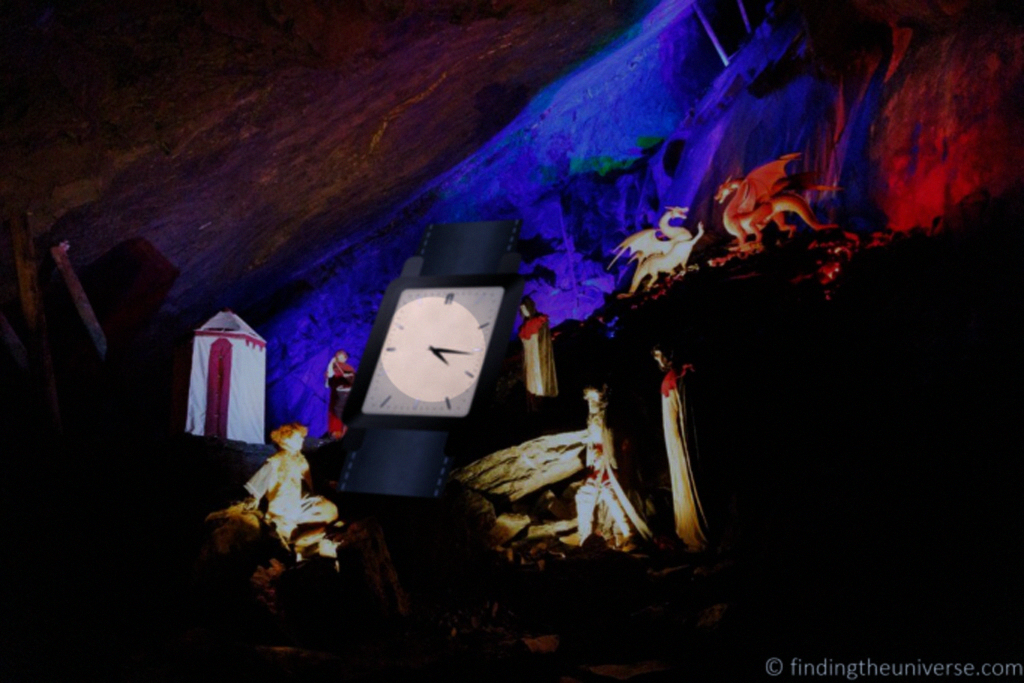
4:16
